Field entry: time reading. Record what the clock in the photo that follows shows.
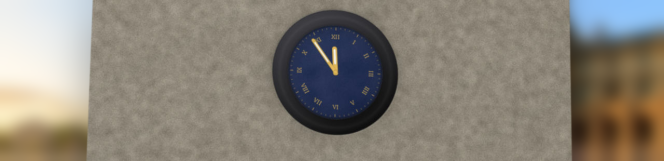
11:54
